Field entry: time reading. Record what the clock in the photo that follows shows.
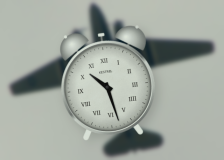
10:28
